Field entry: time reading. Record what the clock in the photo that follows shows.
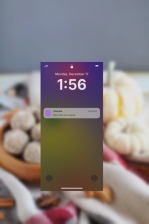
1:56
